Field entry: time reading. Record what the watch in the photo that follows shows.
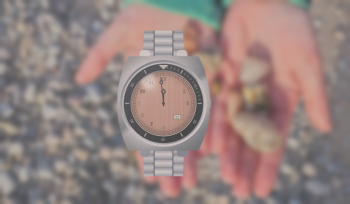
11:59
